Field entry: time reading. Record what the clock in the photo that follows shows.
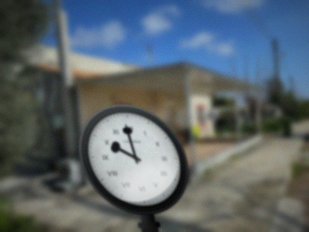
9:59
